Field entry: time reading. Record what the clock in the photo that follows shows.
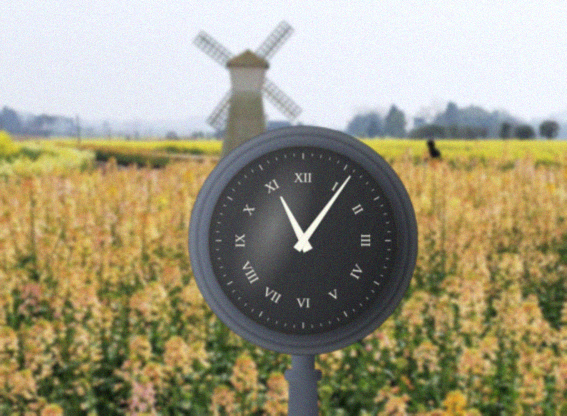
11:06
